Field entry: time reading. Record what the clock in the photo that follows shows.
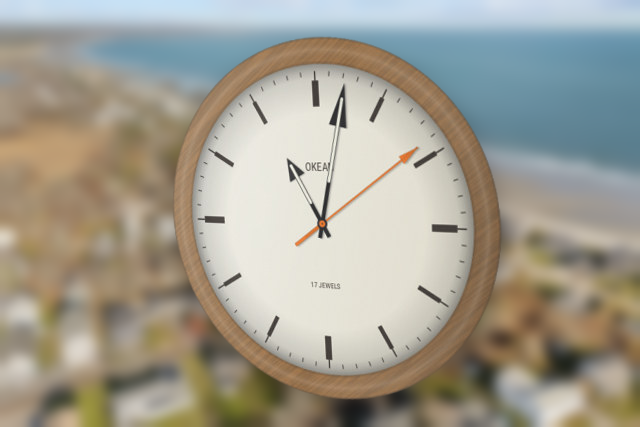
11:02:09
